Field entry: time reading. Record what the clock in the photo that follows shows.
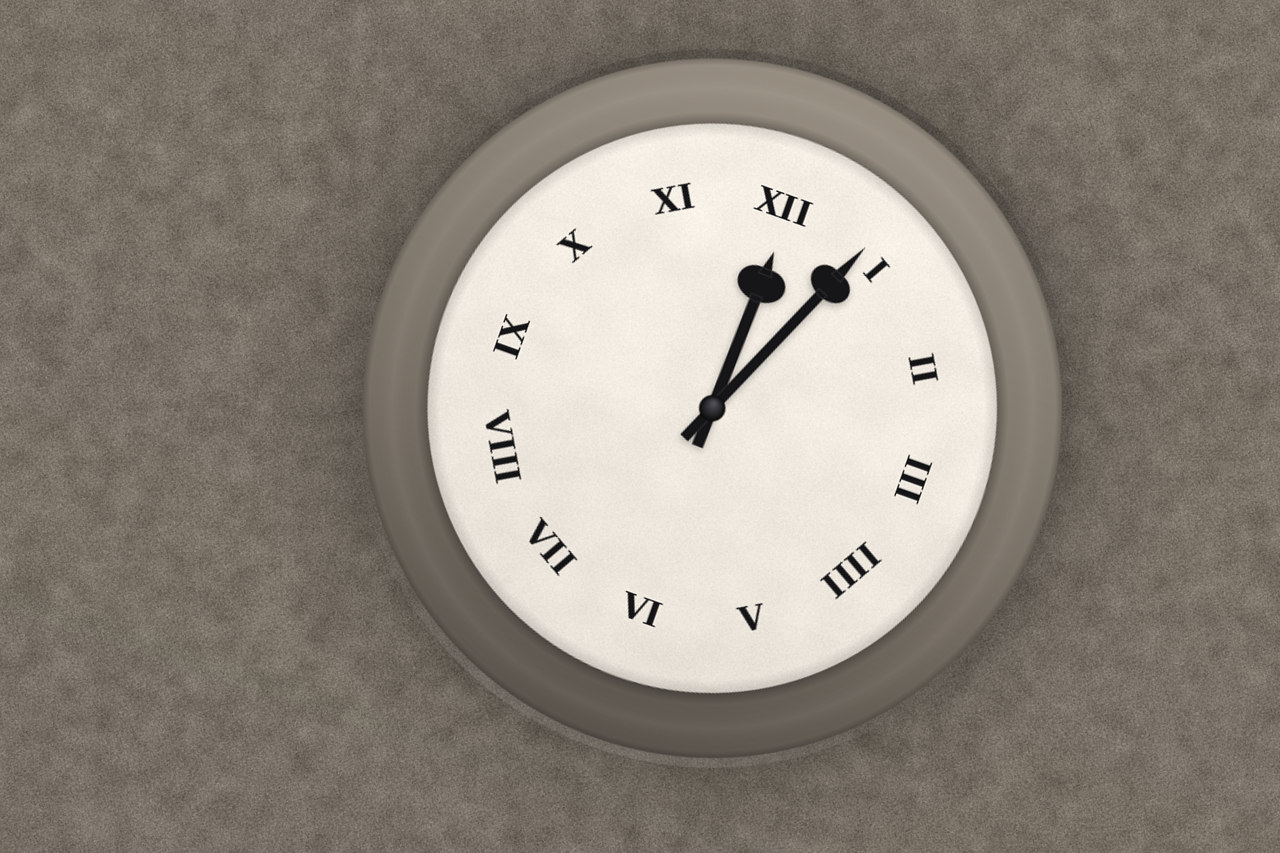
12:04
